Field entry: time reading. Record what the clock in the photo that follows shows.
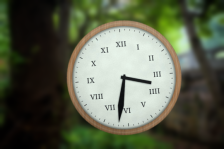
3:32
